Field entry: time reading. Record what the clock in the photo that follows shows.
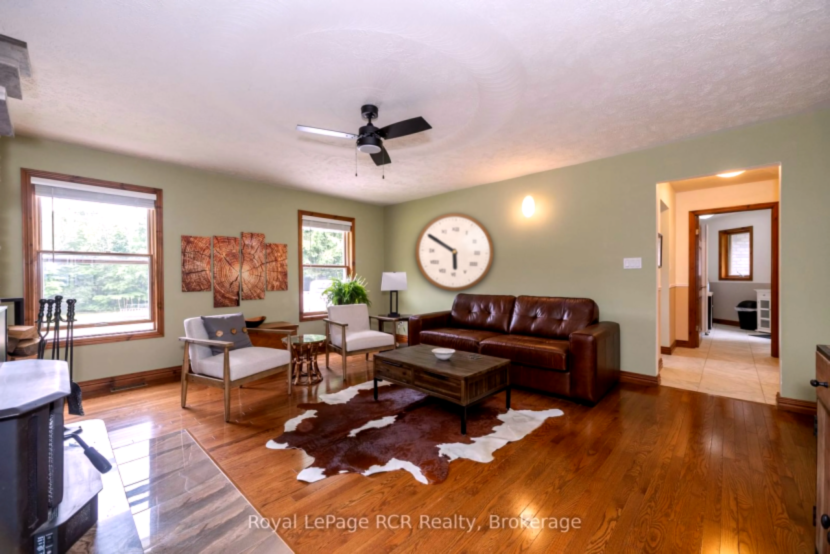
5:50
